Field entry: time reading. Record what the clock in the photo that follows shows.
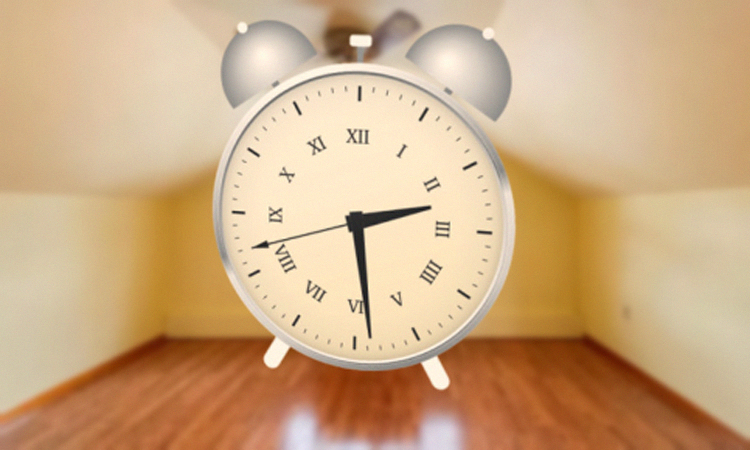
2:28:42
